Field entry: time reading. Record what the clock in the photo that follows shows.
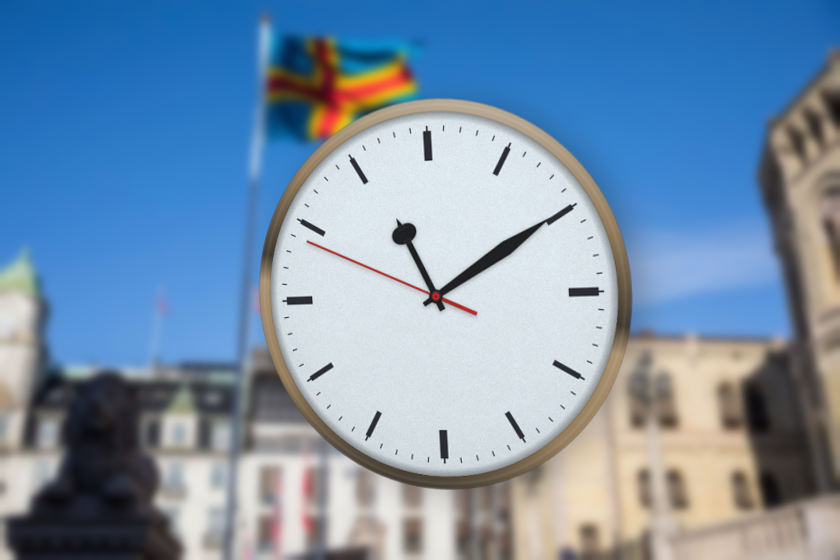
11:09:49
